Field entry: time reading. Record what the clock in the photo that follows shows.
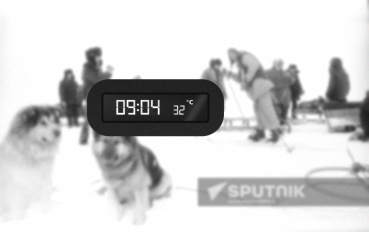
9:04
